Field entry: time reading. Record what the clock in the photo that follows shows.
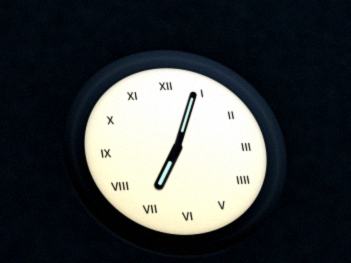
7:04
